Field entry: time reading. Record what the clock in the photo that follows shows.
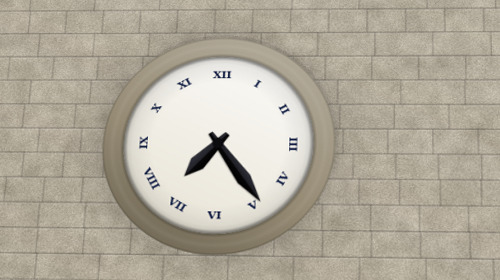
7:24
